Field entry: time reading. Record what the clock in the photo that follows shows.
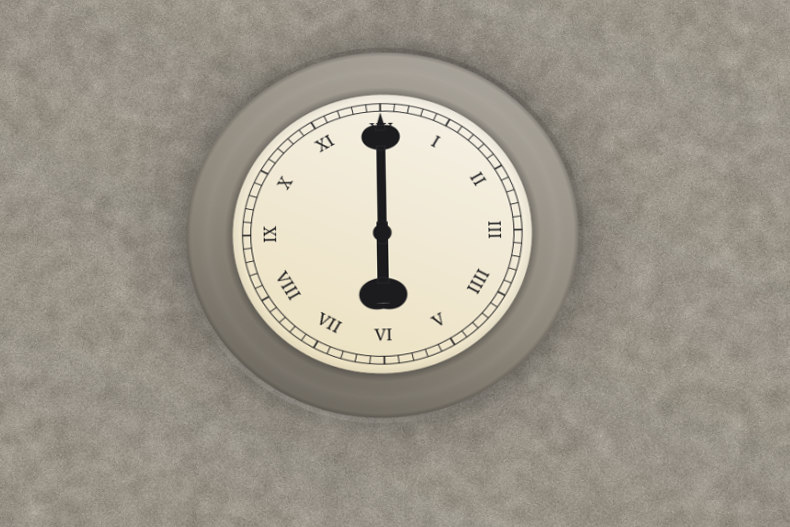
6:00
